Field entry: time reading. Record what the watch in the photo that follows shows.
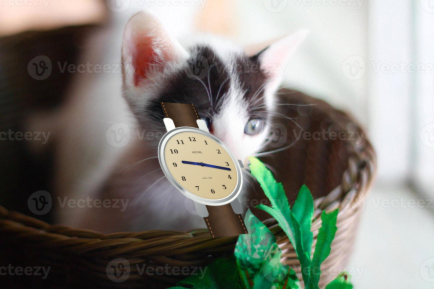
9:17
